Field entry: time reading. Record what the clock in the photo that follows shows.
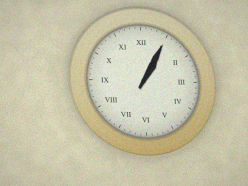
1:05
